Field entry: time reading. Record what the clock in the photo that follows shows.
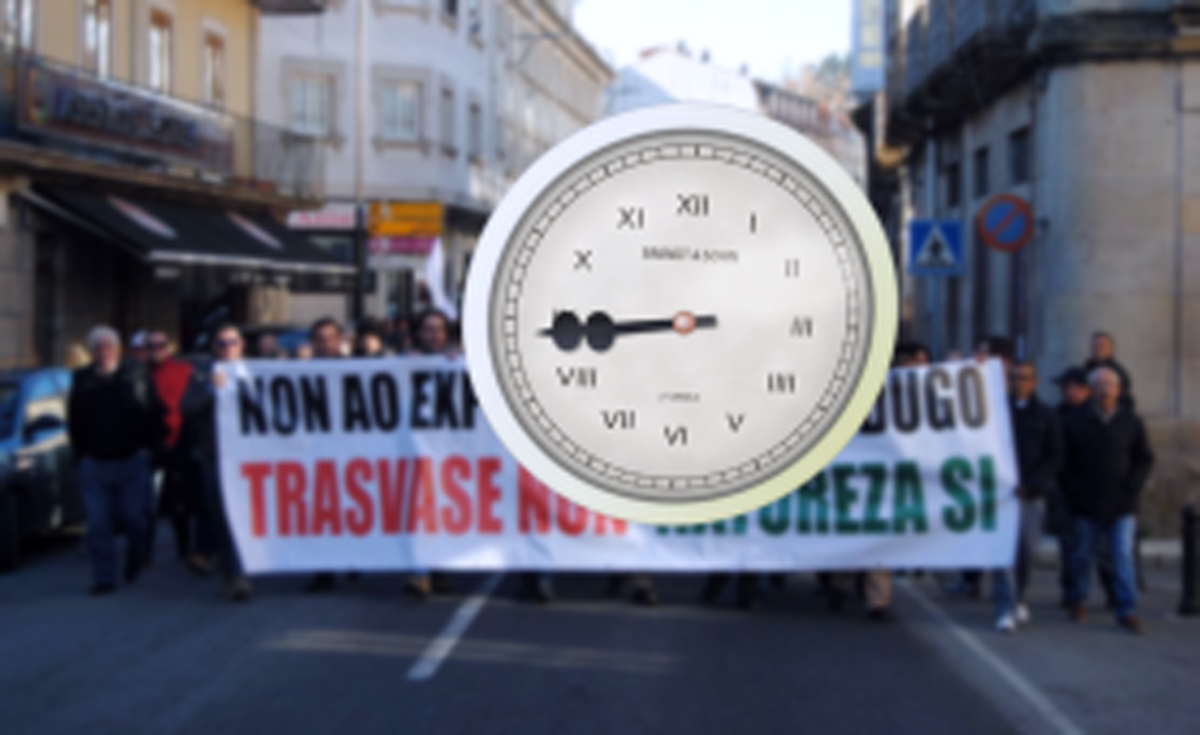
8:44
